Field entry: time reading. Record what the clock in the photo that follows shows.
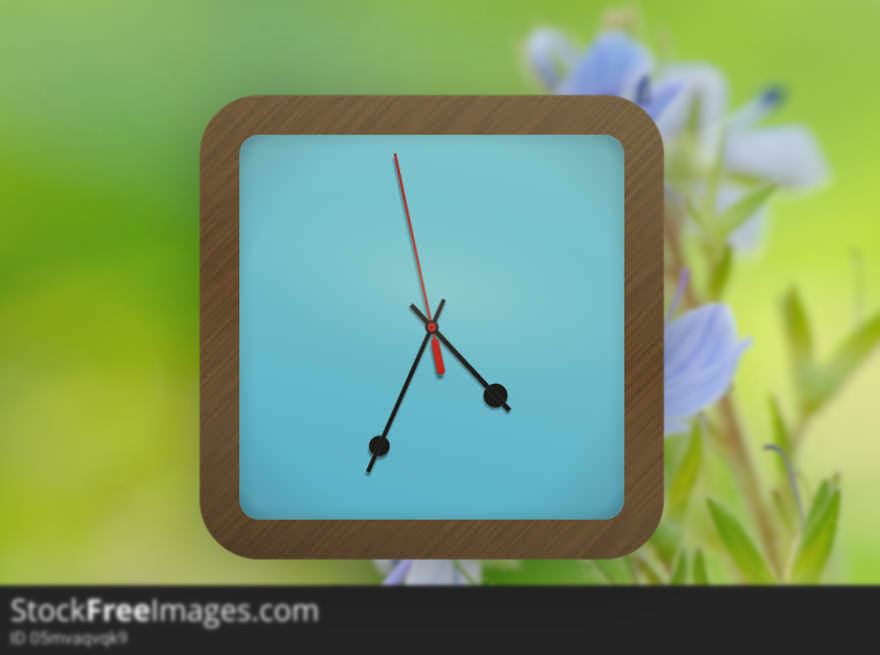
4:33:58
